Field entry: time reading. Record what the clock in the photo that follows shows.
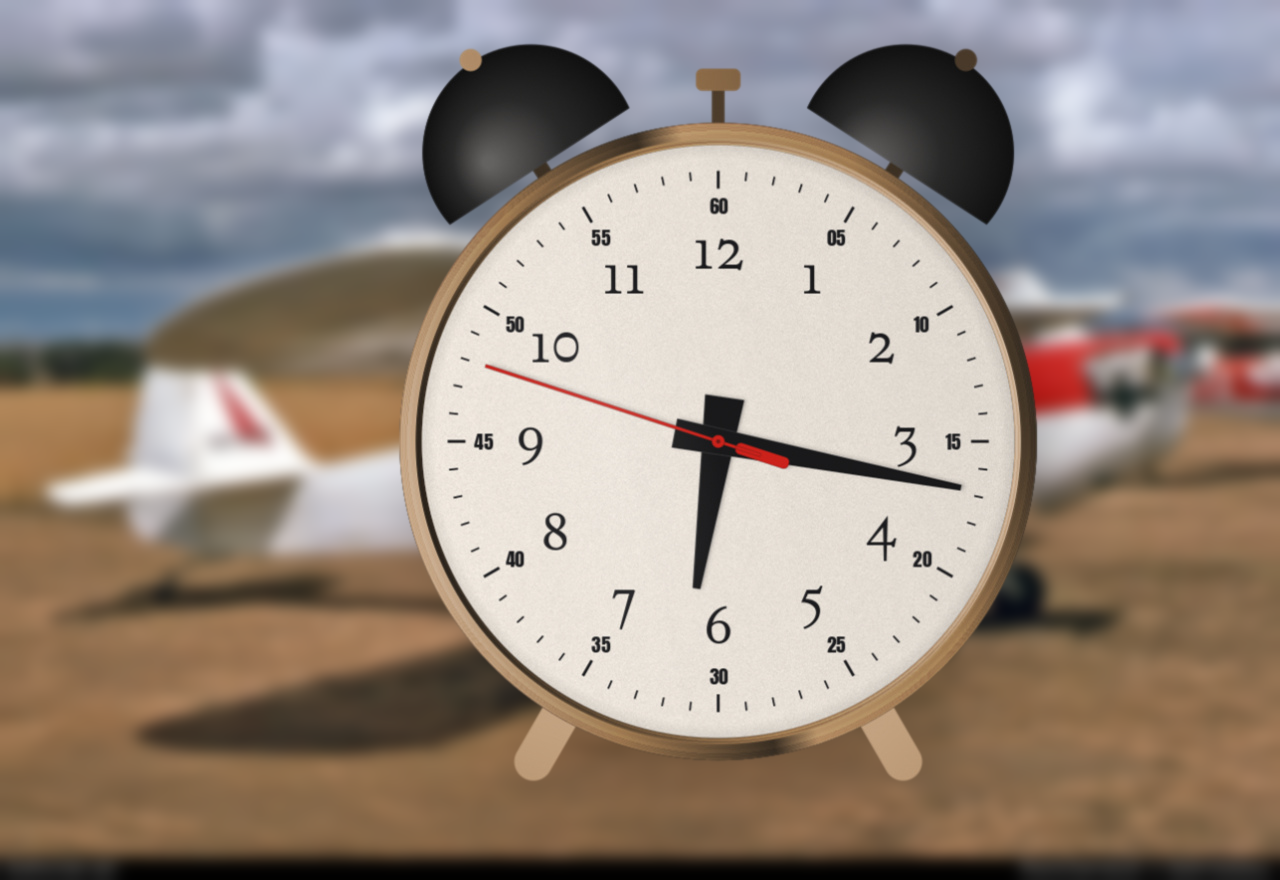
6:16:48
